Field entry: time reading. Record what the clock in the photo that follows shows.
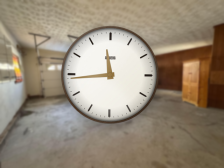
11:44
